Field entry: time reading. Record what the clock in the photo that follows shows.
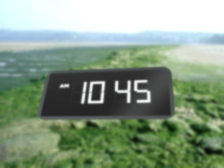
10:45
